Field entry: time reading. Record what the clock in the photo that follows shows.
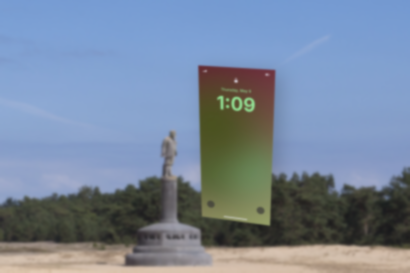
1:09
